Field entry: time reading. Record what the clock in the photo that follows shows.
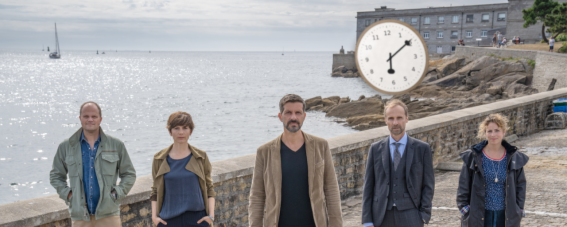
6:09
